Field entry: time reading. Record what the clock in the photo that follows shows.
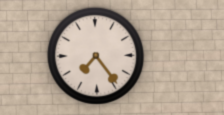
7:24
